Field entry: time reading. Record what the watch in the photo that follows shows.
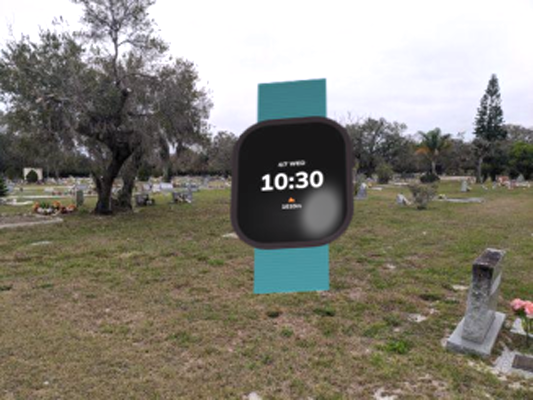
10:30
